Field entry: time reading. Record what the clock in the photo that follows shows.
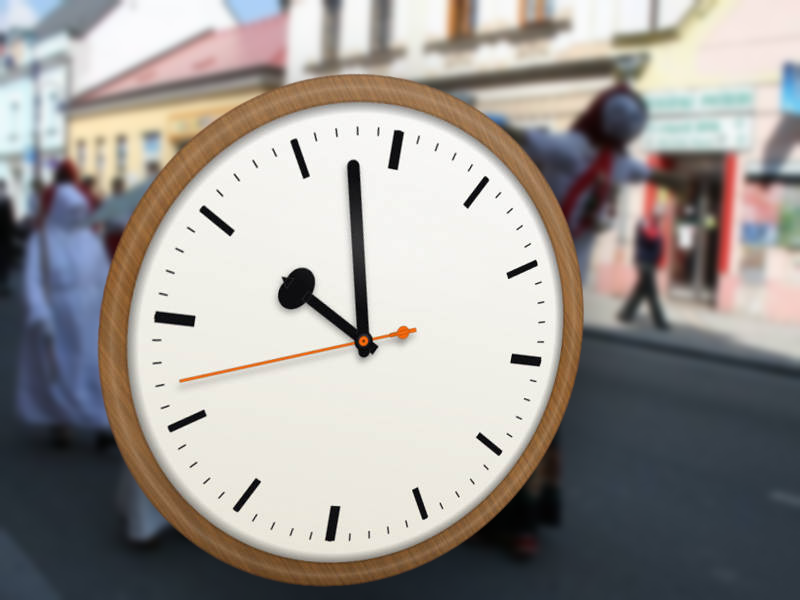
9:57:42
